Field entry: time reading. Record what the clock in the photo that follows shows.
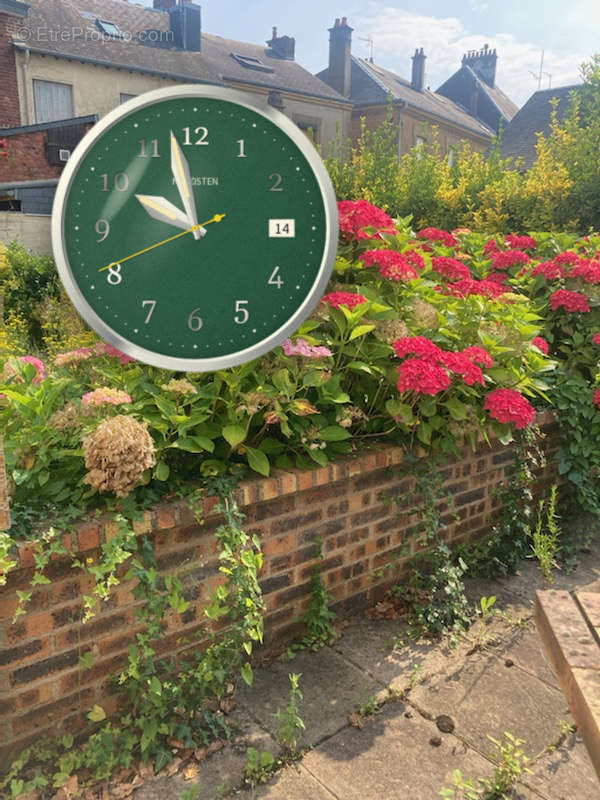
9:57:41
